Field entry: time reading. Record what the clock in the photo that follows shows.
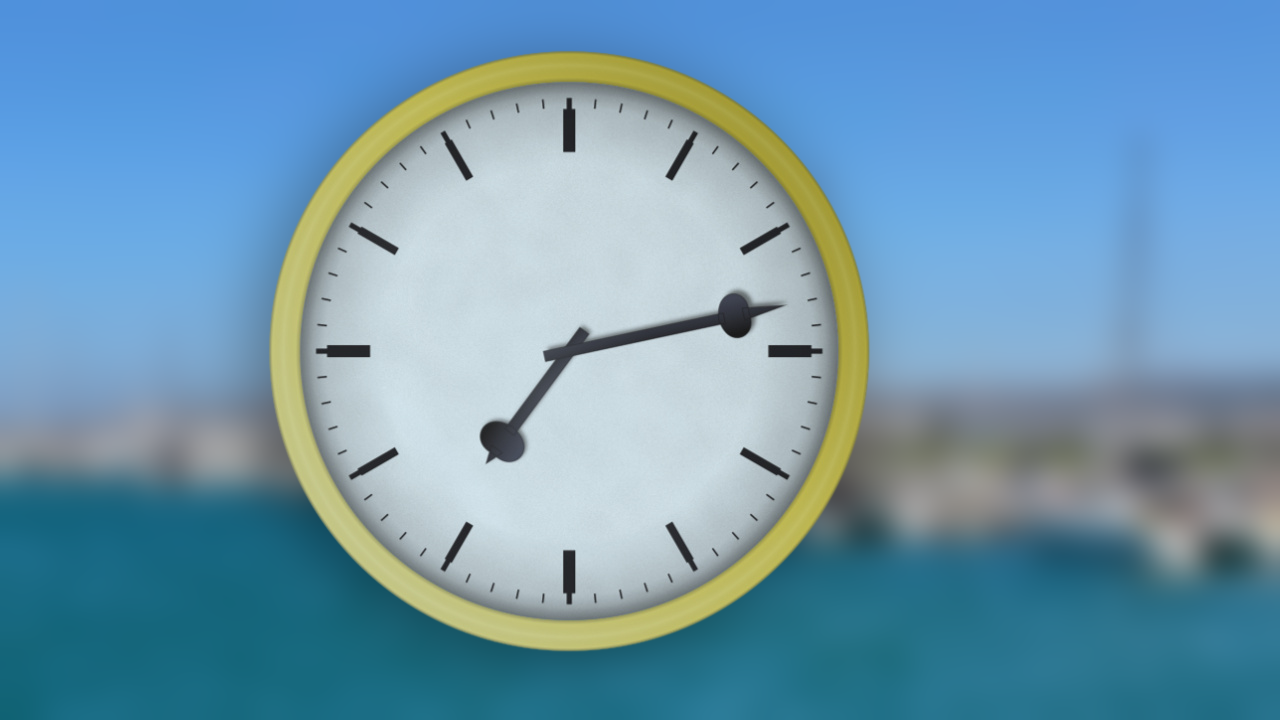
7:13
